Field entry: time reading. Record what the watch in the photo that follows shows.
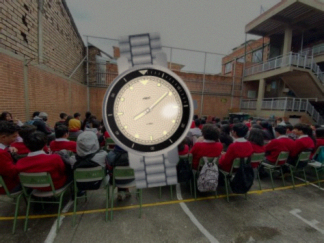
8:09
